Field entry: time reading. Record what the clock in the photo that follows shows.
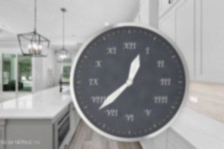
12:38
